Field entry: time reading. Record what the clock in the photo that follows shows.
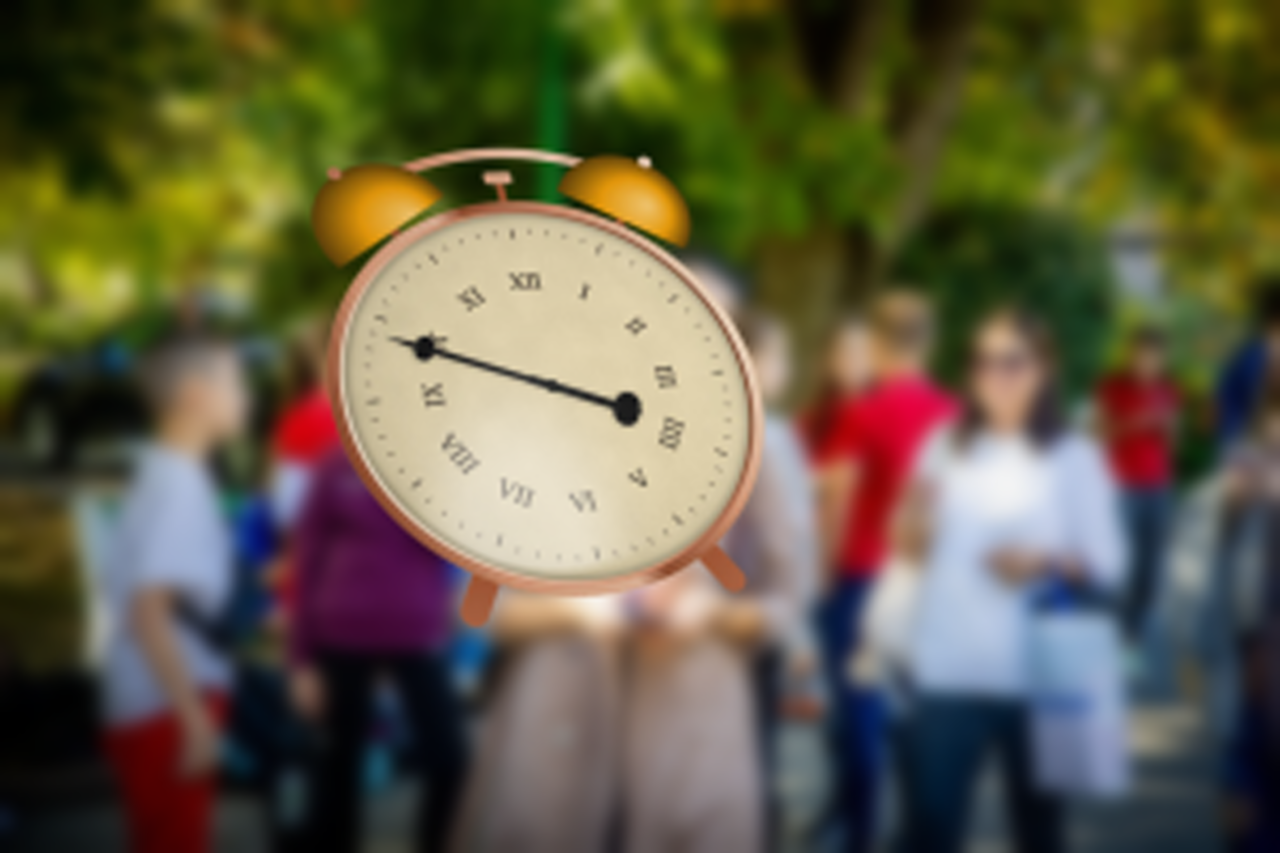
3:49
